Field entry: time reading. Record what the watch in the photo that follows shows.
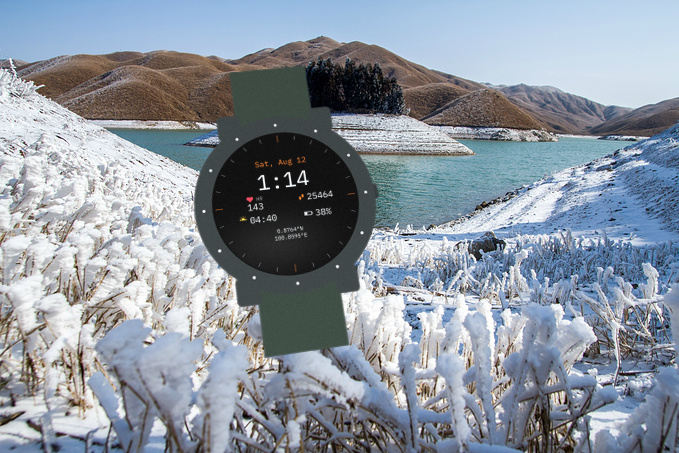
1:14
